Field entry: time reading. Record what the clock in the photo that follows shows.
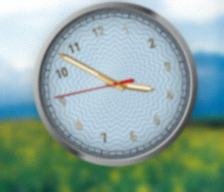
3:52:46
